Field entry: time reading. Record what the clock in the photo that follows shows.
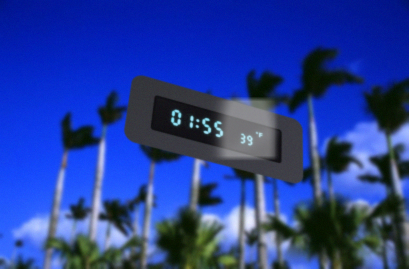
1:55
